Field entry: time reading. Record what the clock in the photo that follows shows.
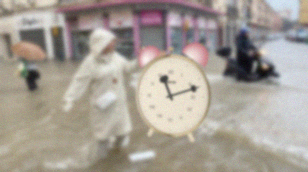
11:12
